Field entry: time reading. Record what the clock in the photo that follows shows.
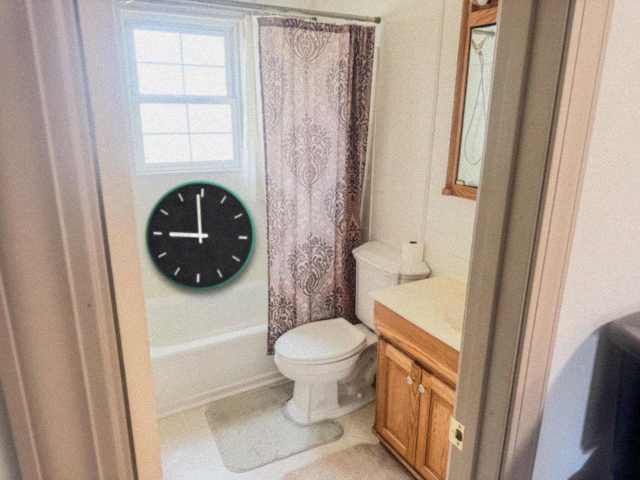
8:59
